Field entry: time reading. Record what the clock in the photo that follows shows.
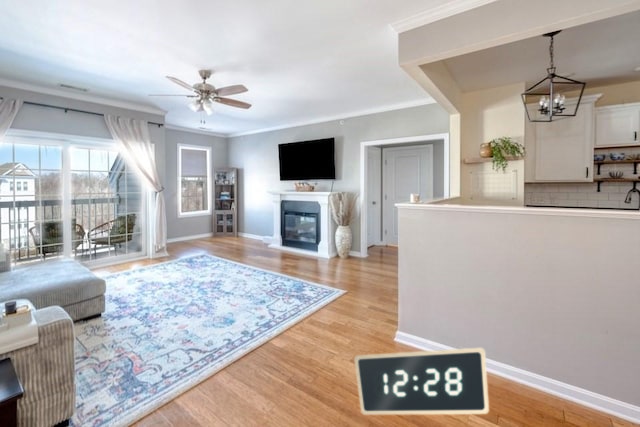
12:28
